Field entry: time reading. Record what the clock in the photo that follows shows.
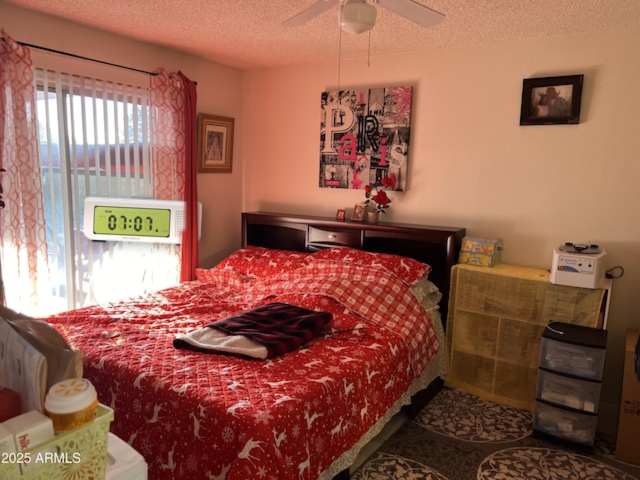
7:07
